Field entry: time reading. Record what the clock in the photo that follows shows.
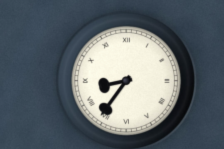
8:36
